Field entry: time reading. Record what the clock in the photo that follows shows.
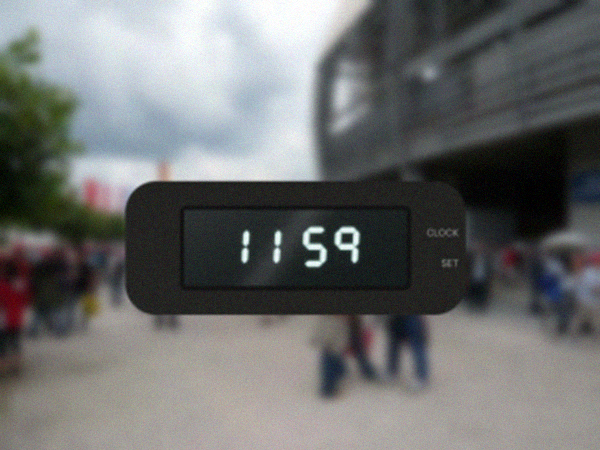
11:59
